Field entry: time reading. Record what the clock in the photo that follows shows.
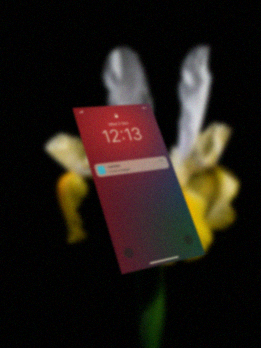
12:13
